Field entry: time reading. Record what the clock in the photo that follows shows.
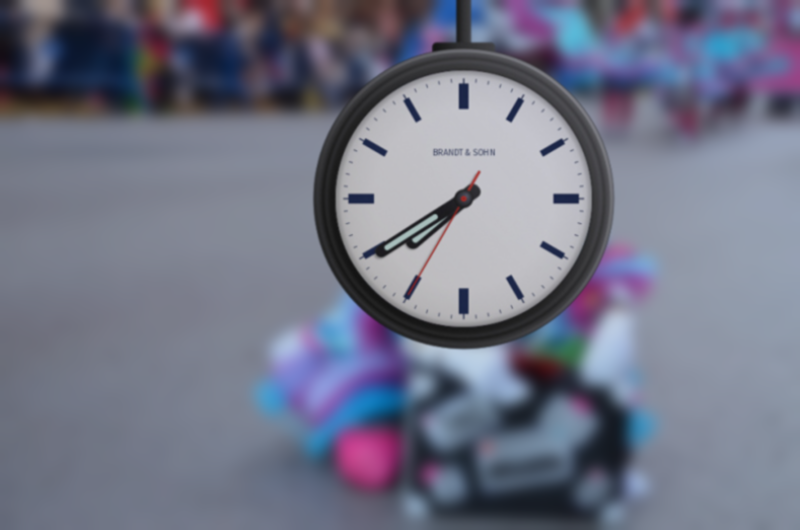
7:39:35
